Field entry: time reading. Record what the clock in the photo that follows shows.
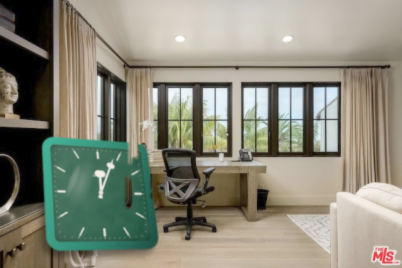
12:04
